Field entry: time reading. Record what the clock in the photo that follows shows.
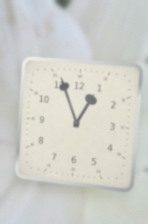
12:56
